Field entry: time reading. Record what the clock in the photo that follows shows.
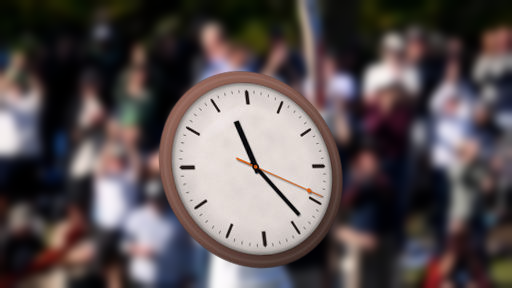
11:23:19
